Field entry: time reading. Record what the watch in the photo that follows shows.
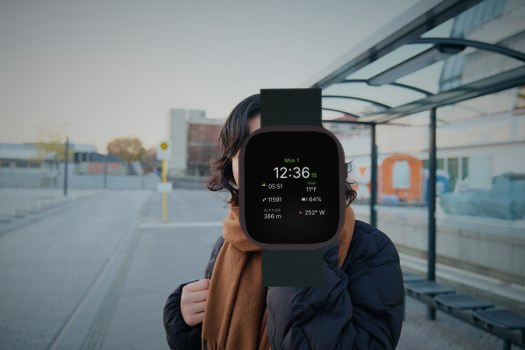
12:36
